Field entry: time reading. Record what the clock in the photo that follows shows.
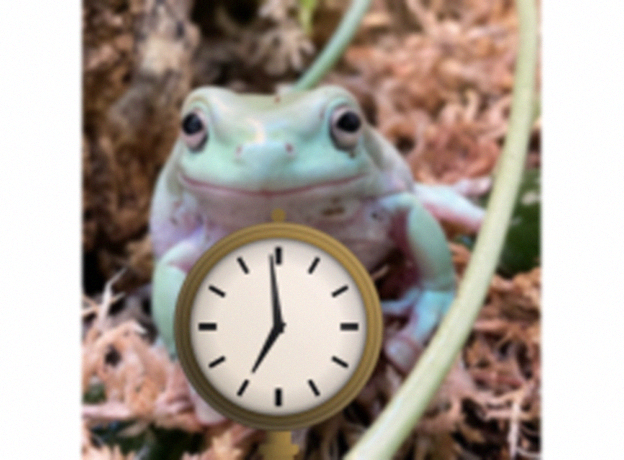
6:59
